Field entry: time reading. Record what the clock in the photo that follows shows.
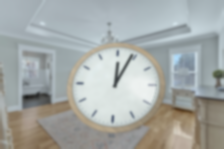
12:04
